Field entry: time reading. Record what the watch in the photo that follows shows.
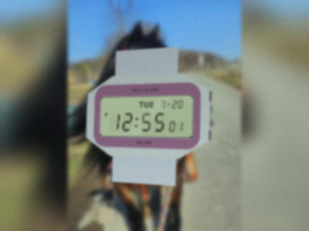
12:55
